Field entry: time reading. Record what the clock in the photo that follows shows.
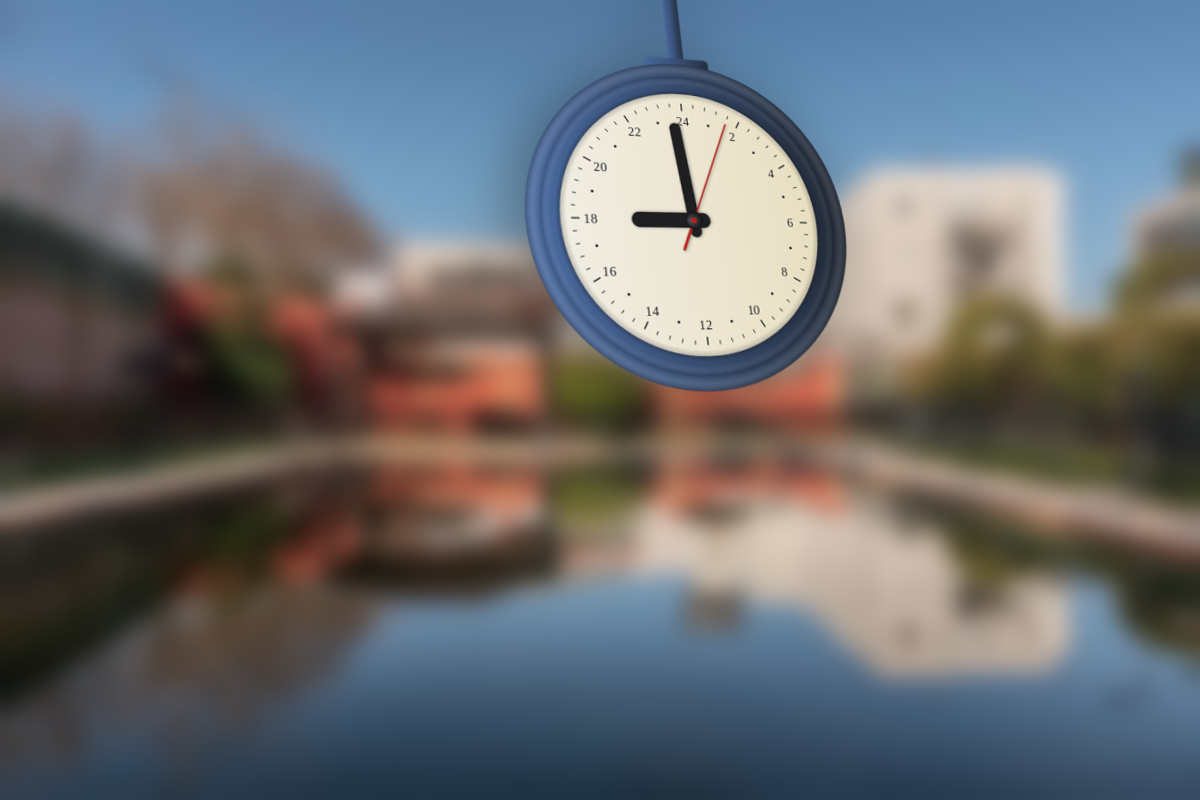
17:59:04
